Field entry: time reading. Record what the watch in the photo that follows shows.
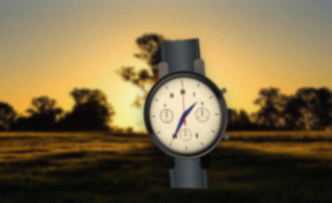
1:35
